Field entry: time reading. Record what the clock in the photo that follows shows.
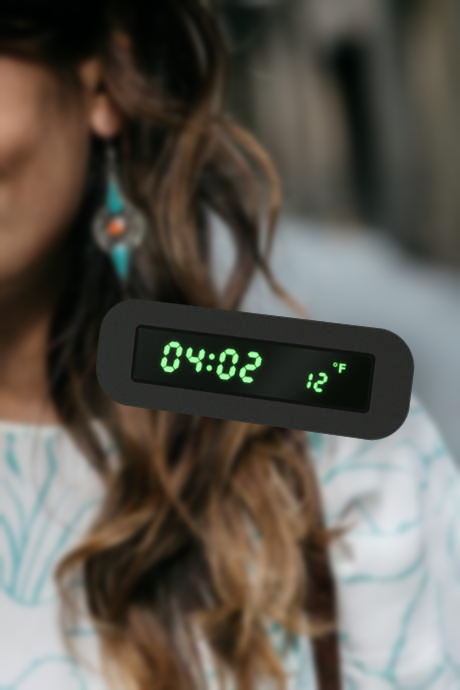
4:02
